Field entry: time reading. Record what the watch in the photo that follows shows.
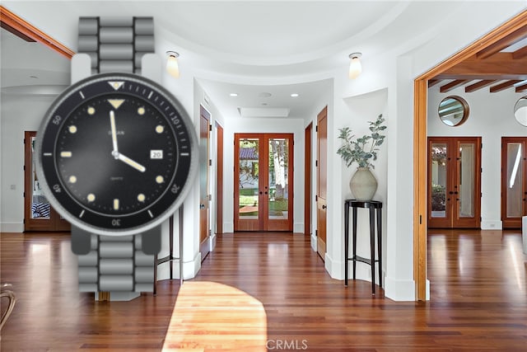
3:59
